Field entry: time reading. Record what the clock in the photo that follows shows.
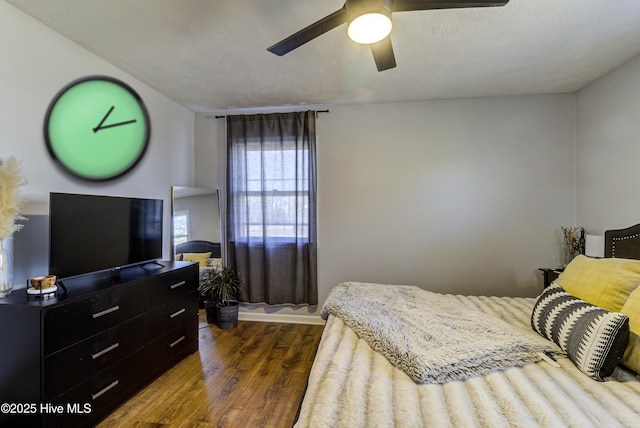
1:13
